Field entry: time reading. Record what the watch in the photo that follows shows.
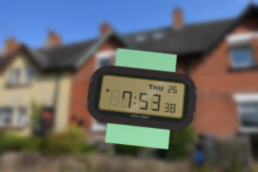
7:53
